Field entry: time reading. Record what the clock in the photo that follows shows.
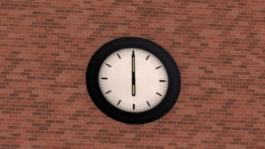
6:00
